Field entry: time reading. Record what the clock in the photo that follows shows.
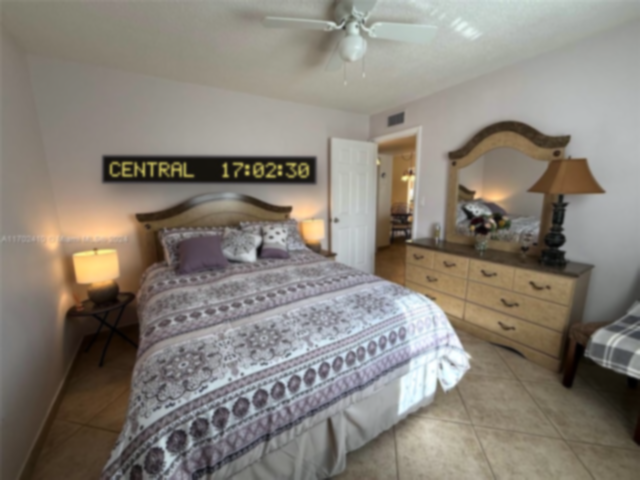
17:02:30
